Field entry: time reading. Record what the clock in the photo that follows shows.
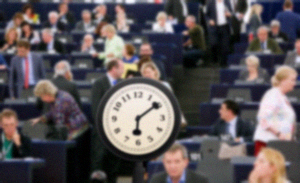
6:09
